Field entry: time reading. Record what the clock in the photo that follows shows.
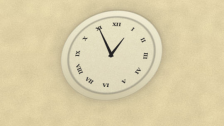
12:55
